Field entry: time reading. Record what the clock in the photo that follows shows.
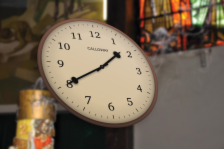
1:40
